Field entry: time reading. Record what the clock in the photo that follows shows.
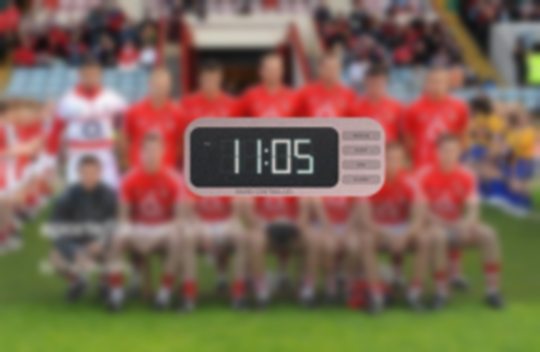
11:05
